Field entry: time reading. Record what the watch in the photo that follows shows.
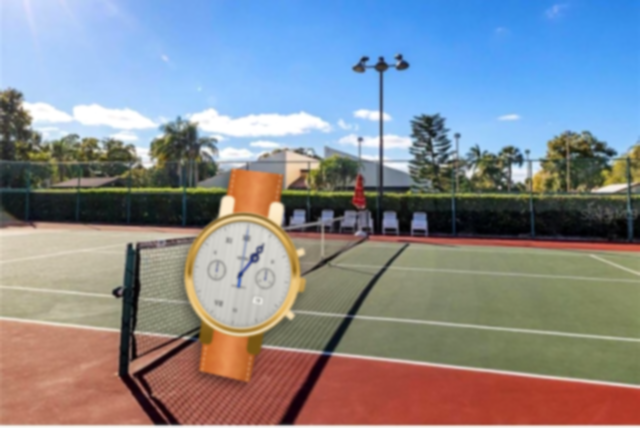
1:05
